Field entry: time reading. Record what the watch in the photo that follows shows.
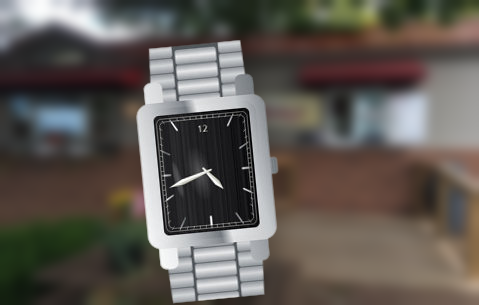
4:42
